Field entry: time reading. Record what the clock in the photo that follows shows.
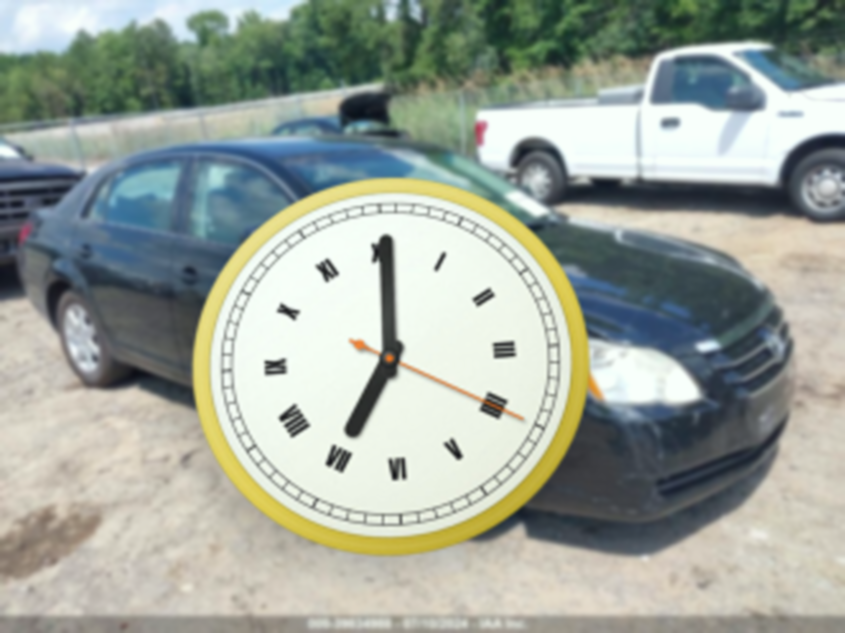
7:00:20
